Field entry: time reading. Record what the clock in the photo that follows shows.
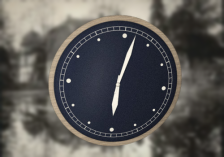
6:02
